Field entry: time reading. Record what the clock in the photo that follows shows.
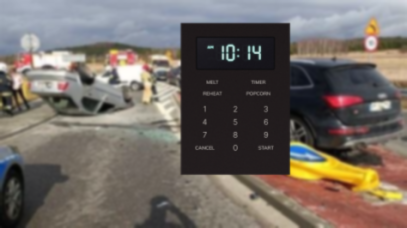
10:14
